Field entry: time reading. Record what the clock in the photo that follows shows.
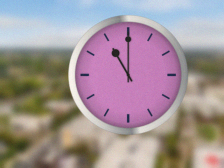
11:00
